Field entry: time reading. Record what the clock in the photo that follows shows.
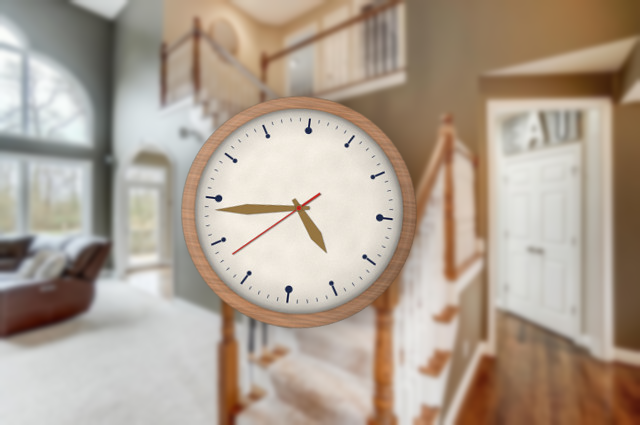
4:43:38
